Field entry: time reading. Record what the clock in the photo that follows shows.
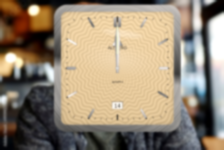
12:00
